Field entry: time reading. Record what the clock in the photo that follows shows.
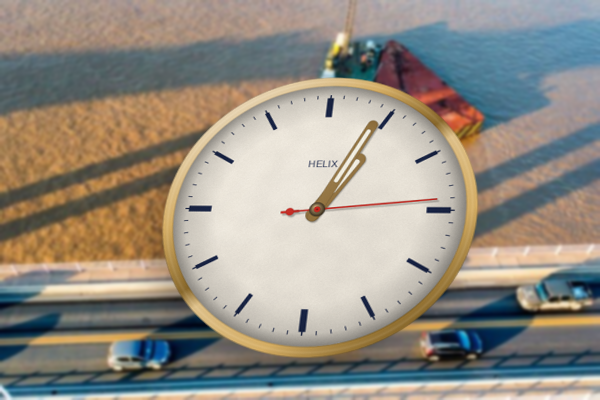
1:04:14
